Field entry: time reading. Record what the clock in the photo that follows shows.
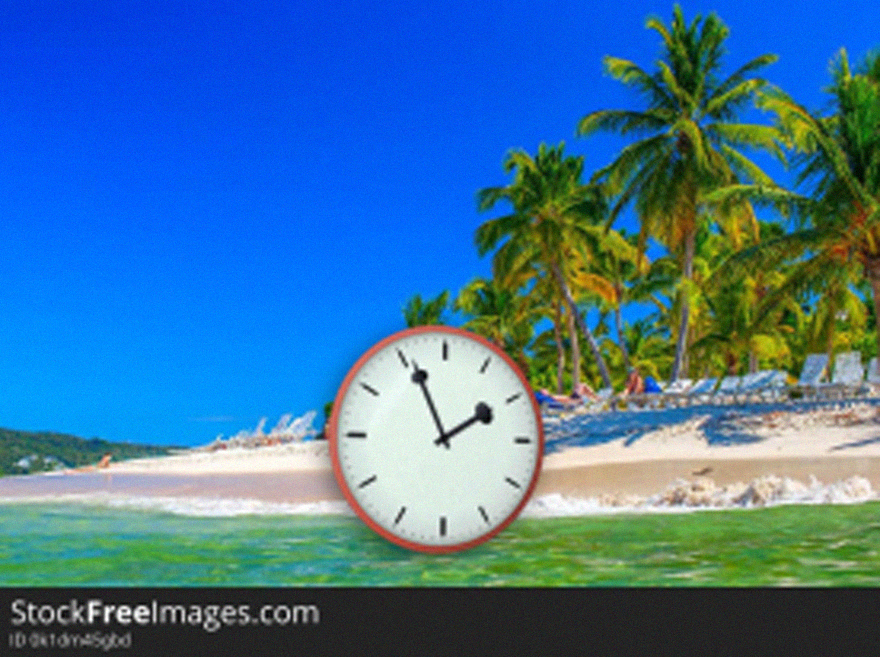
1:56
